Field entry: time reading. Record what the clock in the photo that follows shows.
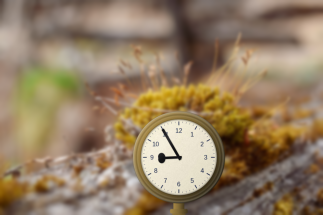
8:55
